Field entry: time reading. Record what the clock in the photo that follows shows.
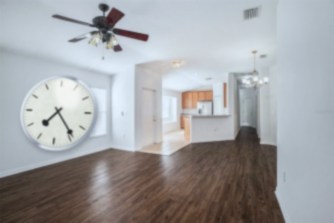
7:24
